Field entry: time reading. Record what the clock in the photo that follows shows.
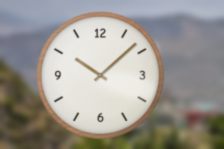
10:08
